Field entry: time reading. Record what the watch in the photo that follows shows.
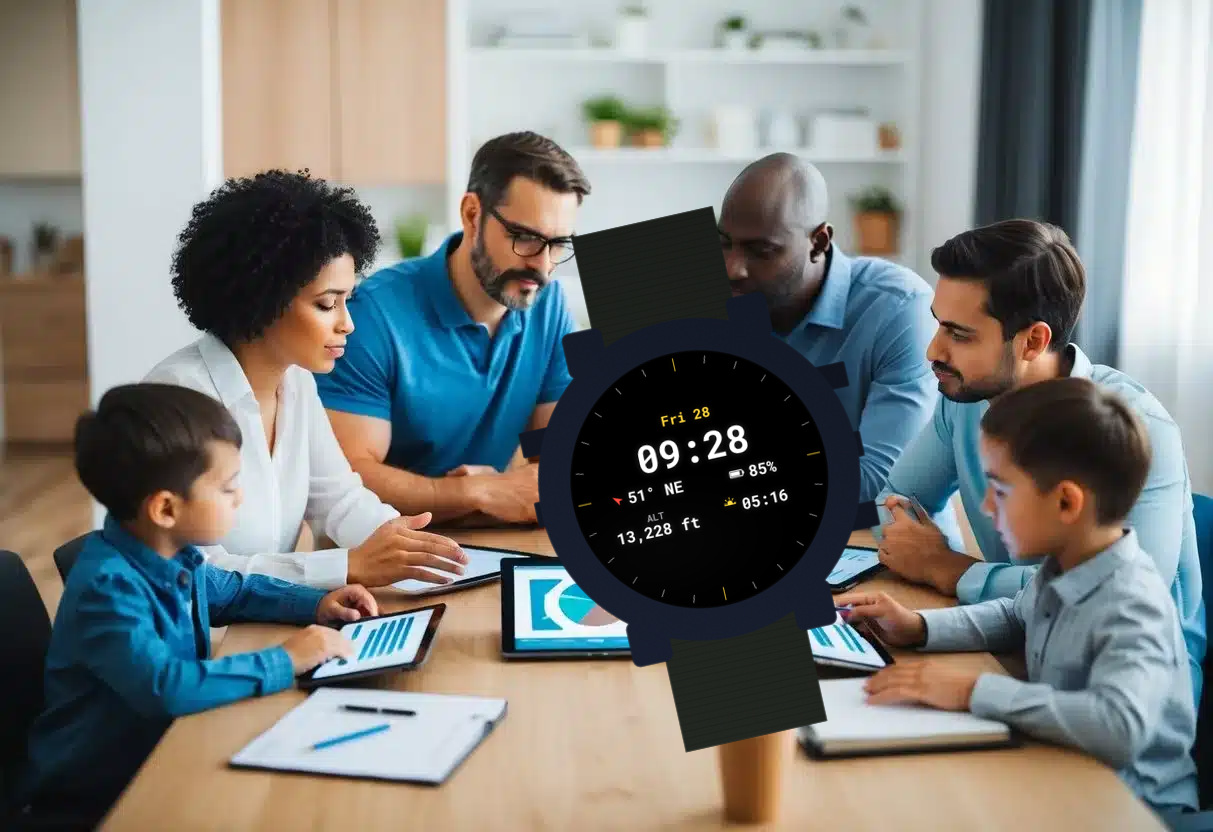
9:28
